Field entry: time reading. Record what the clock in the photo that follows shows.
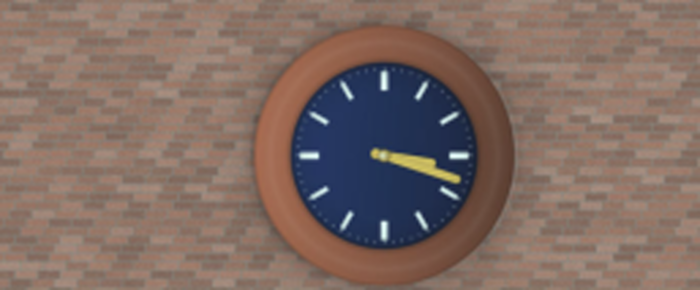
3:18
